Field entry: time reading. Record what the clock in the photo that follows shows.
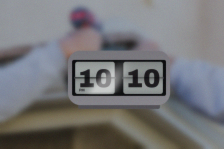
10:10
